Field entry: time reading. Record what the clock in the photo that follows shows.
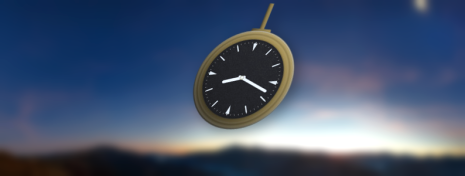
8:18
